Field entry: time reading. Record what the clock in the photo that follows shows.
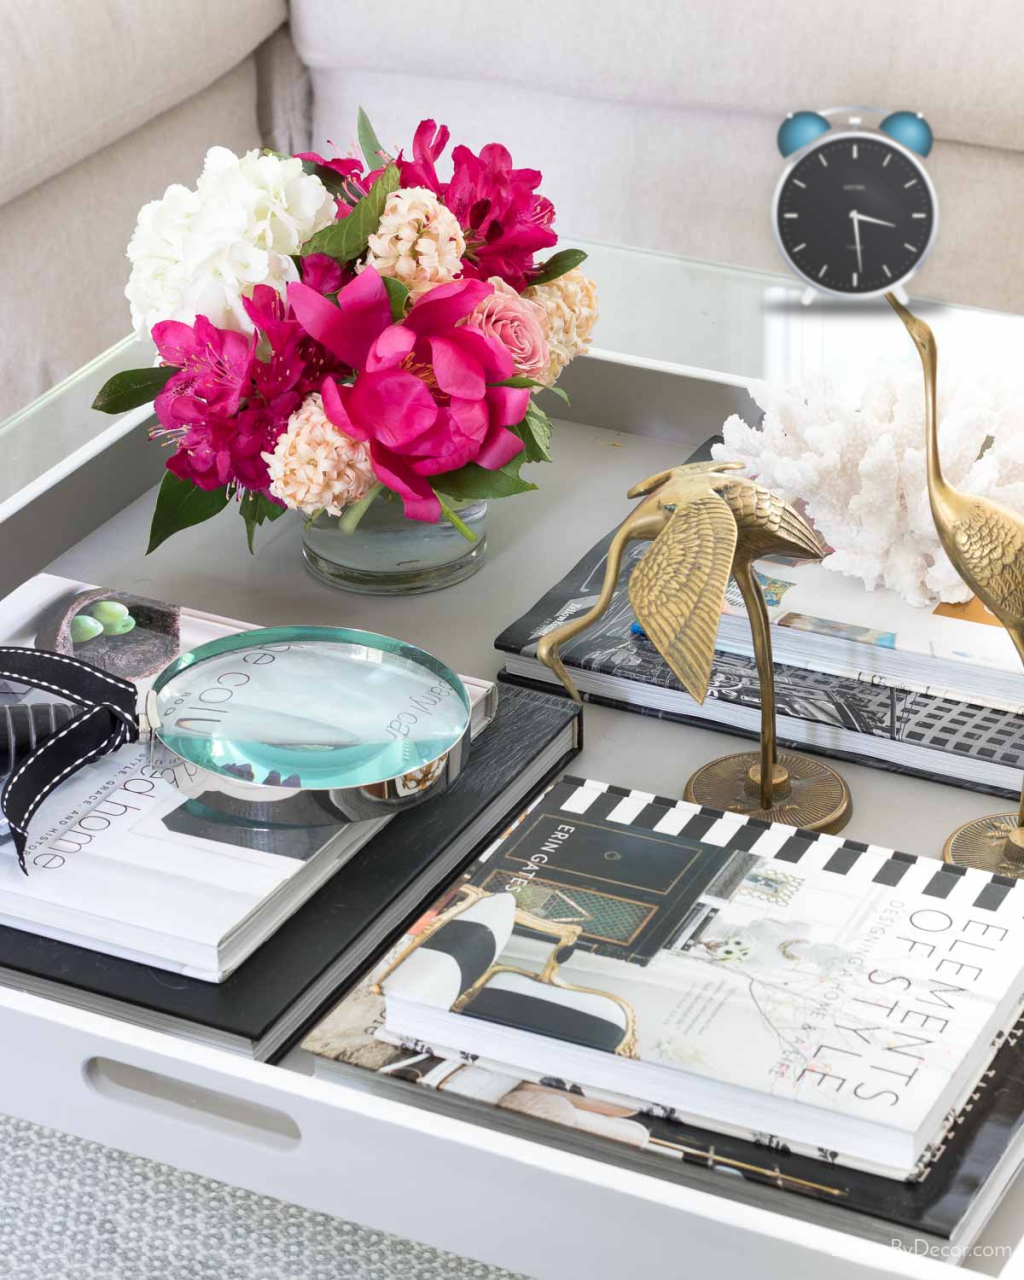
3:29
